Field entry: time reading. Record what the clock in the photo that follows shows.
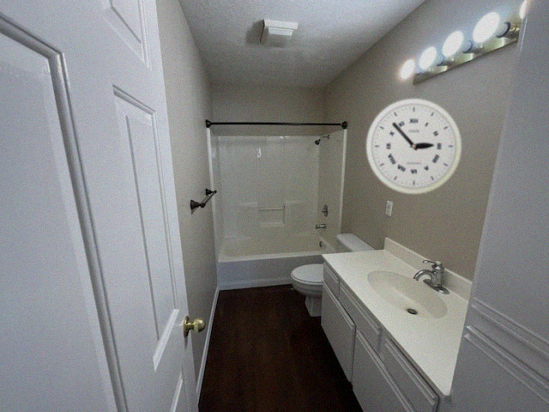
2:53
